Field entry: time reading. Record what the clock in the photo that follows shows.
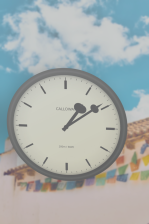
1:09
